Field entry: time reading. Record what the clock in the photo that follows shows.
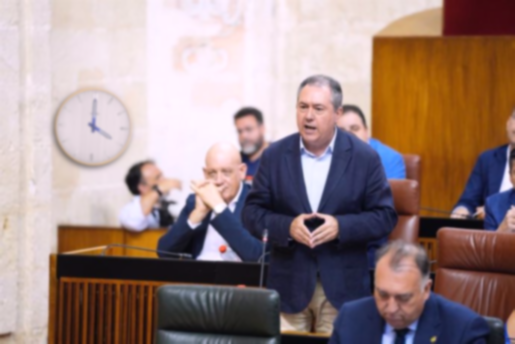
4:00
